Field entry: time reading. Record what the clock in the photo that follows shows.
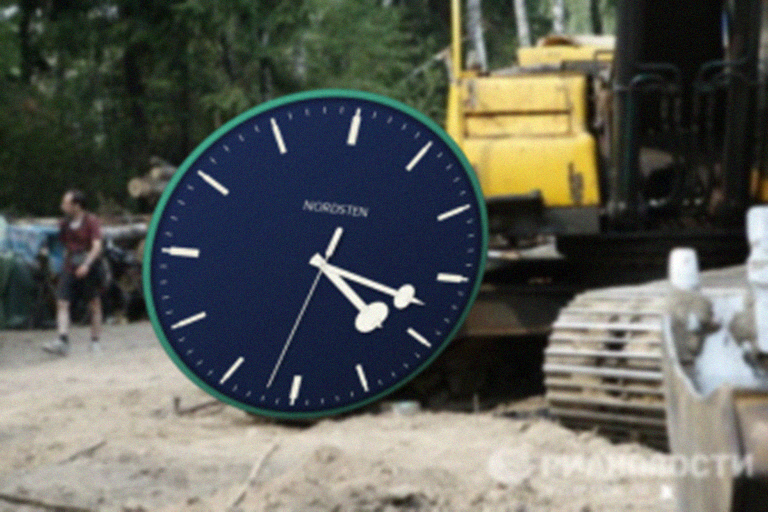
4:17:32
